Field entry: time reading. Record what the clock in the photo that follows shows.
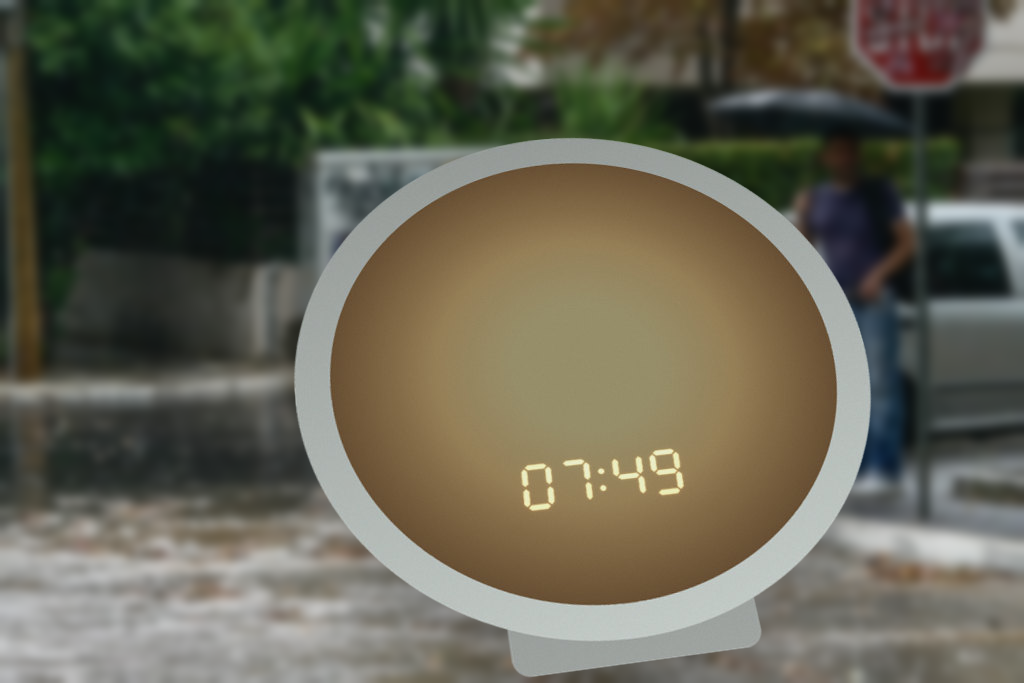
7:49
